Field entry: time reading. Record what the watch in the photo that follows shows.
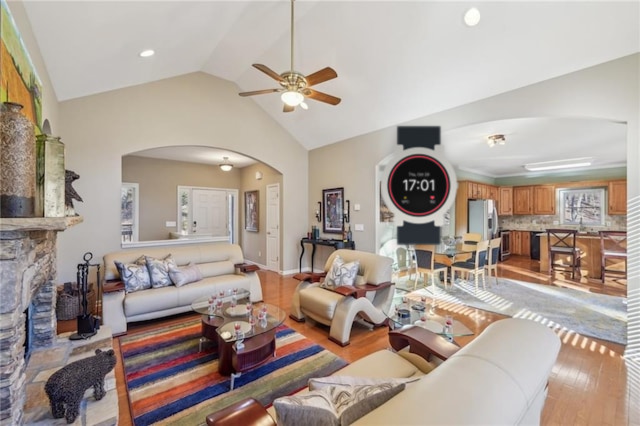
17:01
